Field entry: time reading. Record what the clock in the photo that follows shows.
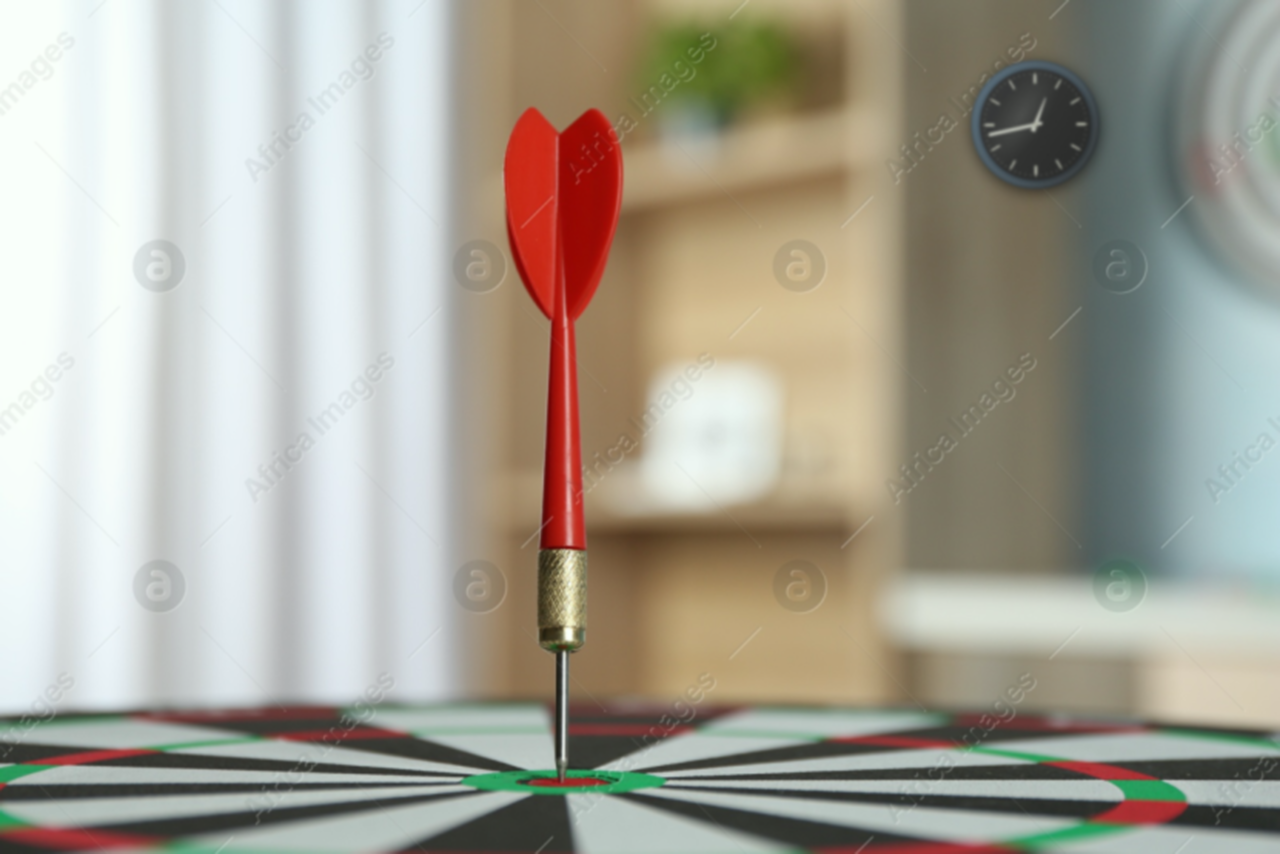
12:43
